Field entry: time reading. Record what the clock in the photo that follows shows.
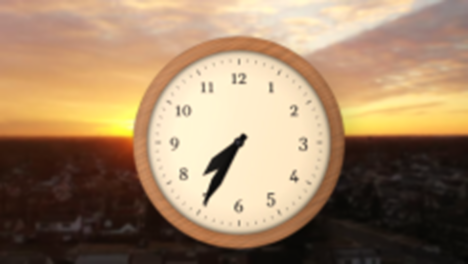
7:35
